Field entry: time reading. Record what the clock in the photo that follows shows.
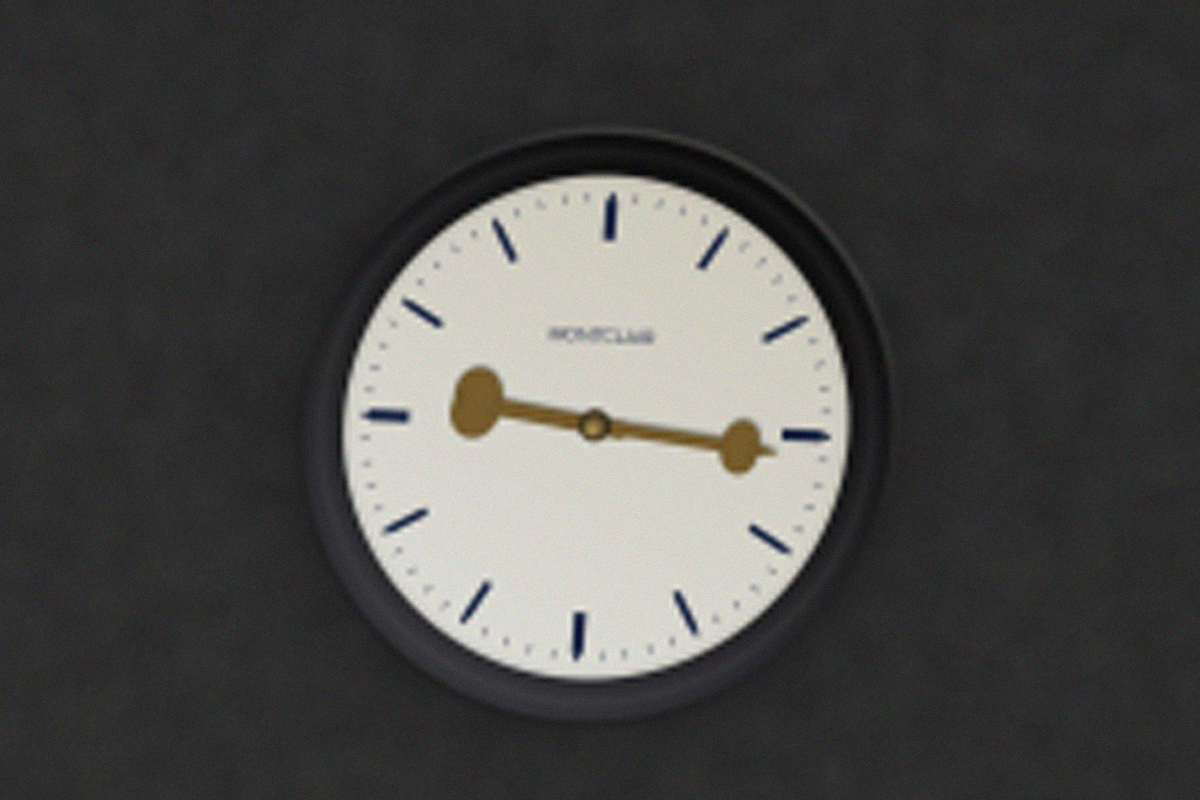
9:16
